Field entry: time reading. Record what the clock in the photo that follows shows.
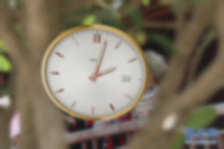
2:02
